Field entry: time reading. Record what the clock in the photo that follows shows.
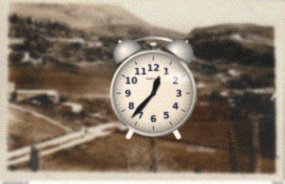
12:37
